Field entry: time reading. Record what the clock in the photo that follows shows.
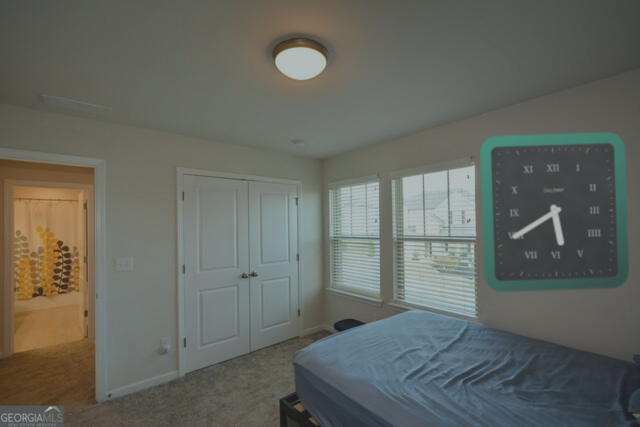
5:40
